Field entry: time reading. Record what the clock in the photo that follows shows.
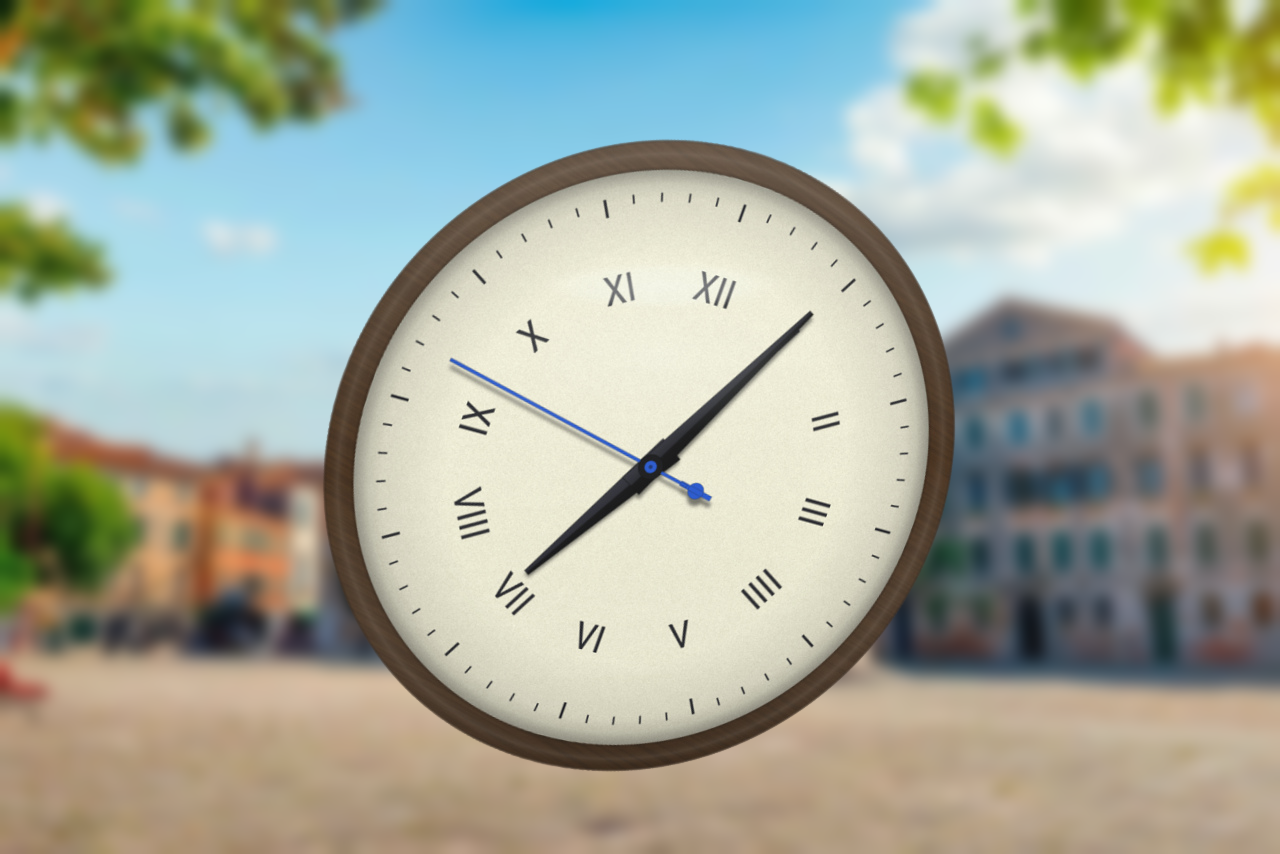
7:04:47
